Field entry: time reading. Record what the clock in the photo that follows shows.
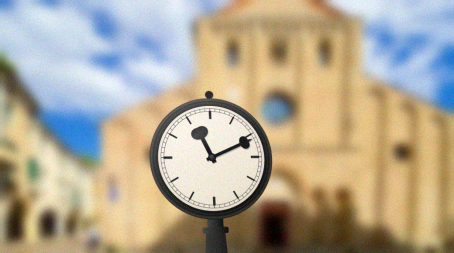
11:11
